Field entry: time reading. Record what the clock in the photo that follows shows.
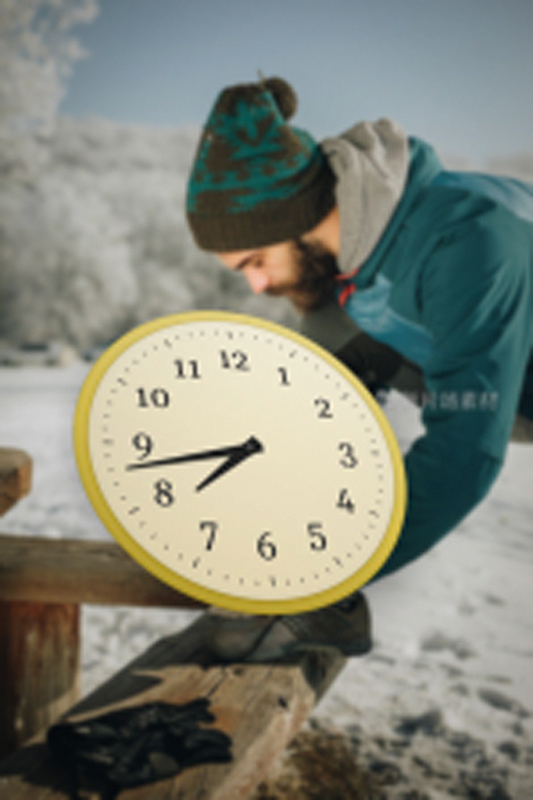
7:43
